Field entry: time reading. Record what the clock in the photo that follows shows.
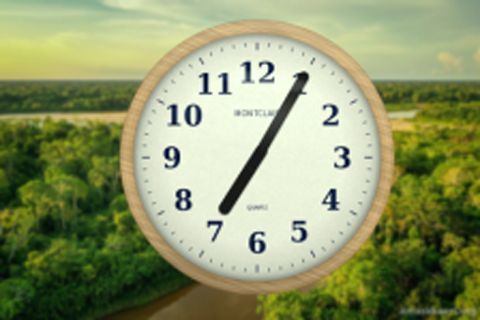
7:05
